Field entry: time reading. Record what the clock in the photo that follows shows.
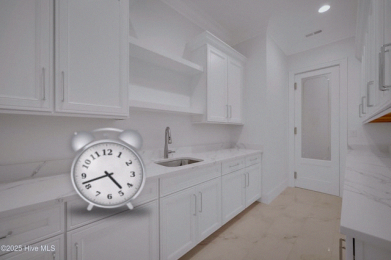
4:42
